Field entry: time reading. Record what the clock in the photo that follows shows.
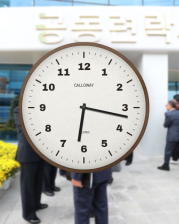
6:17
